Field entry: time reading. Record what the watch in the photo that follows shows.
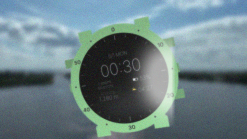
0:30
